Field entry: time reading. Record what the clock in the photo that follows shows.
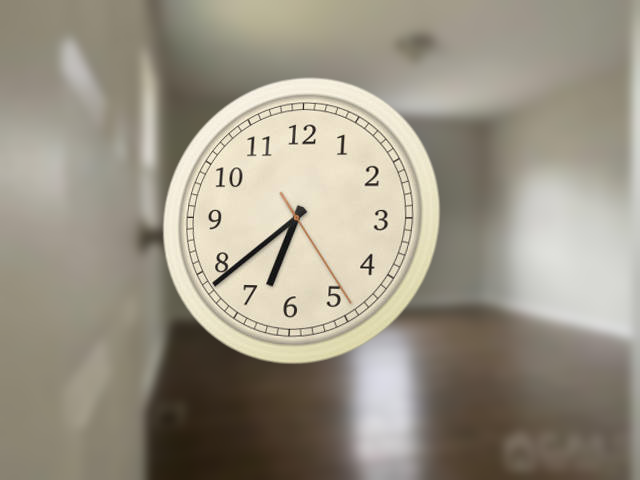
6:38:24
